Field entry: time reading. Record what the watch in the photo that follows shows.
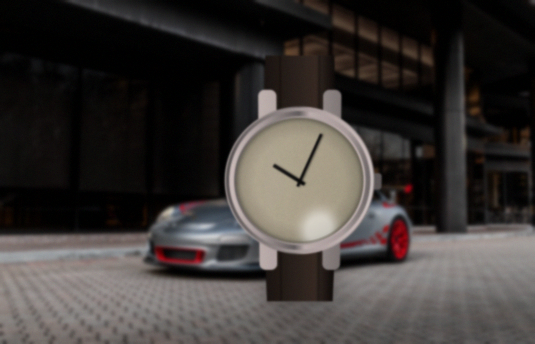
10:04
